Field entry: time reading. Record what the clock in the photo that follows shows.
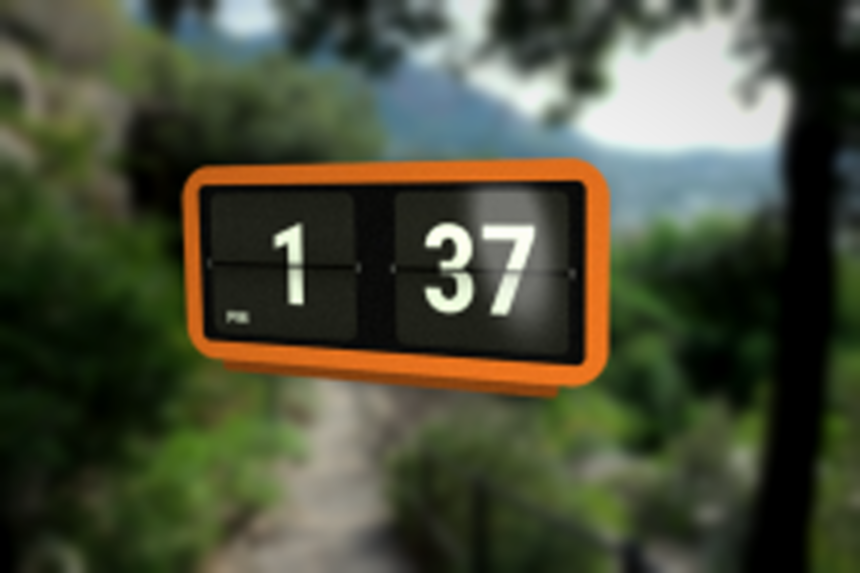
1:37
